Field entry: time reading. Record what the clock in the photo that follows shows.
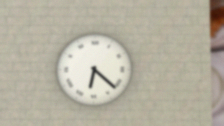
6:22
